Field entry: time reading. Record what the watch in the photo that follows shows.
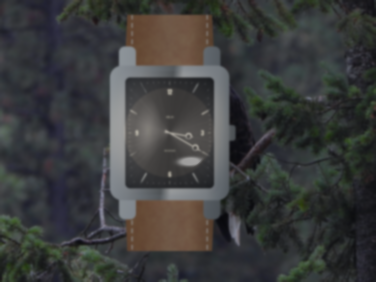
3:20
